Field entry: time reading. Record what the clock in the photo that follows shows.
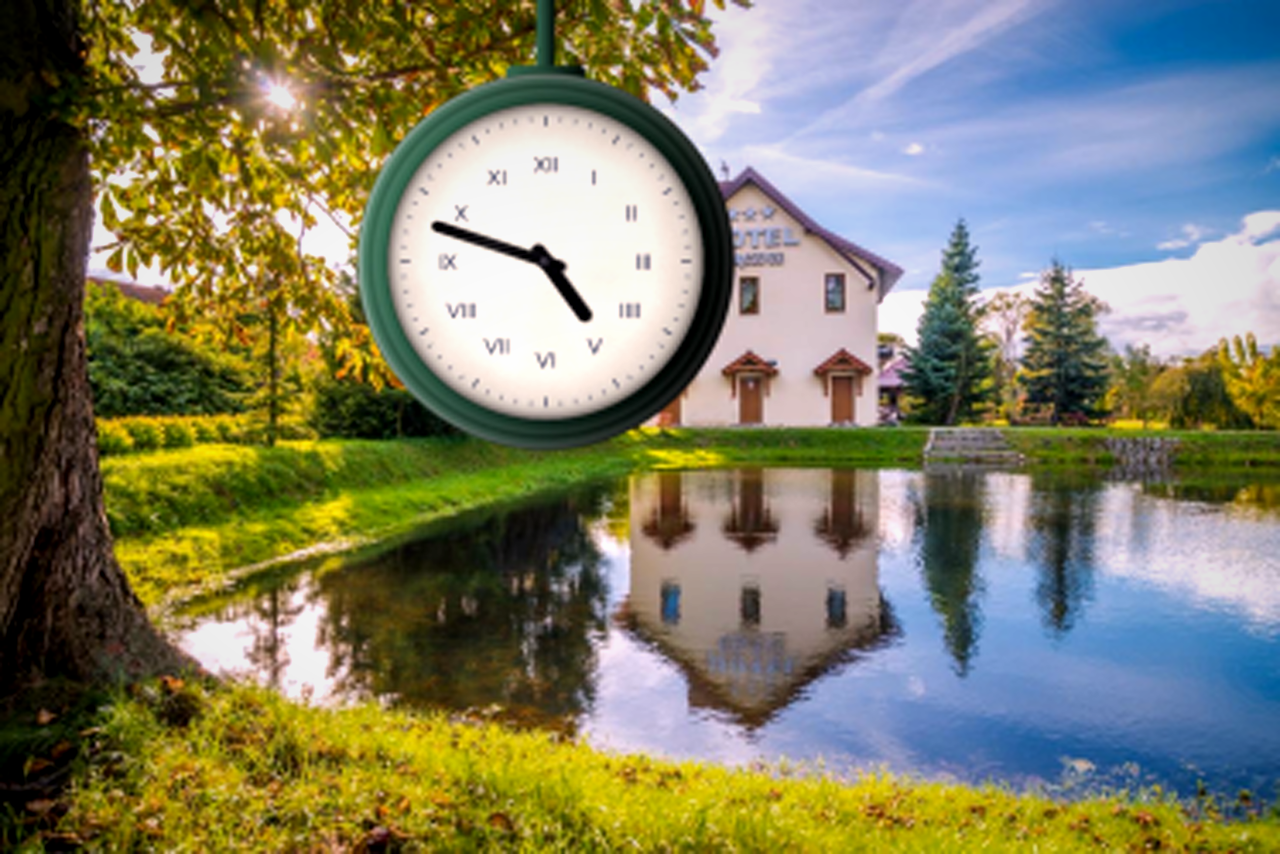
4:48
